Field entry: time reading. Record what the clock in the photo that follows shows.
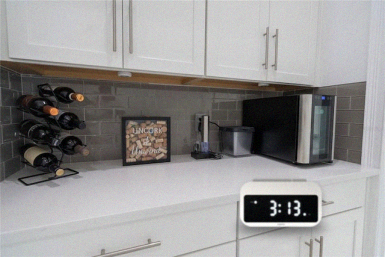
3:13
